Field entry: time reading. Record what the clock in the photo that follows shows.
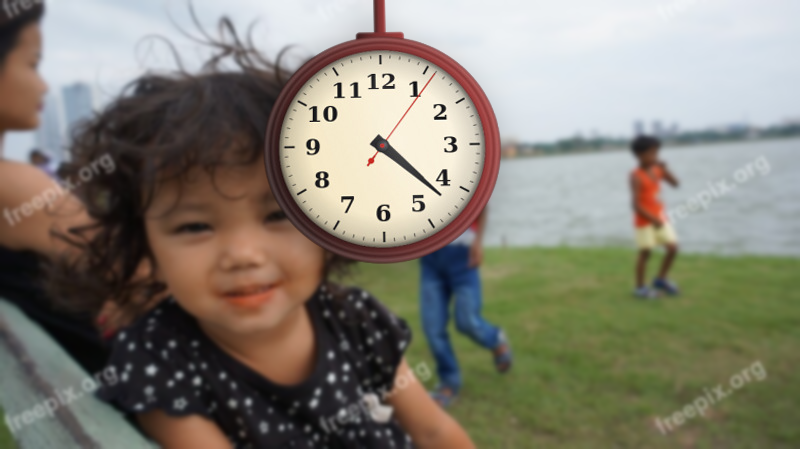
4:22:06
